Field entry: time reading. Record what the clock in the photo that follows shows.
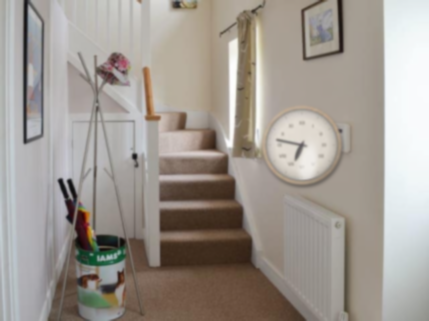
6:47
